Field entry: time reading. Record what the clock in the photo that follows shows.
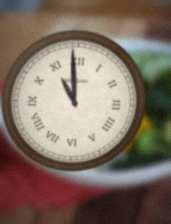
10:59
